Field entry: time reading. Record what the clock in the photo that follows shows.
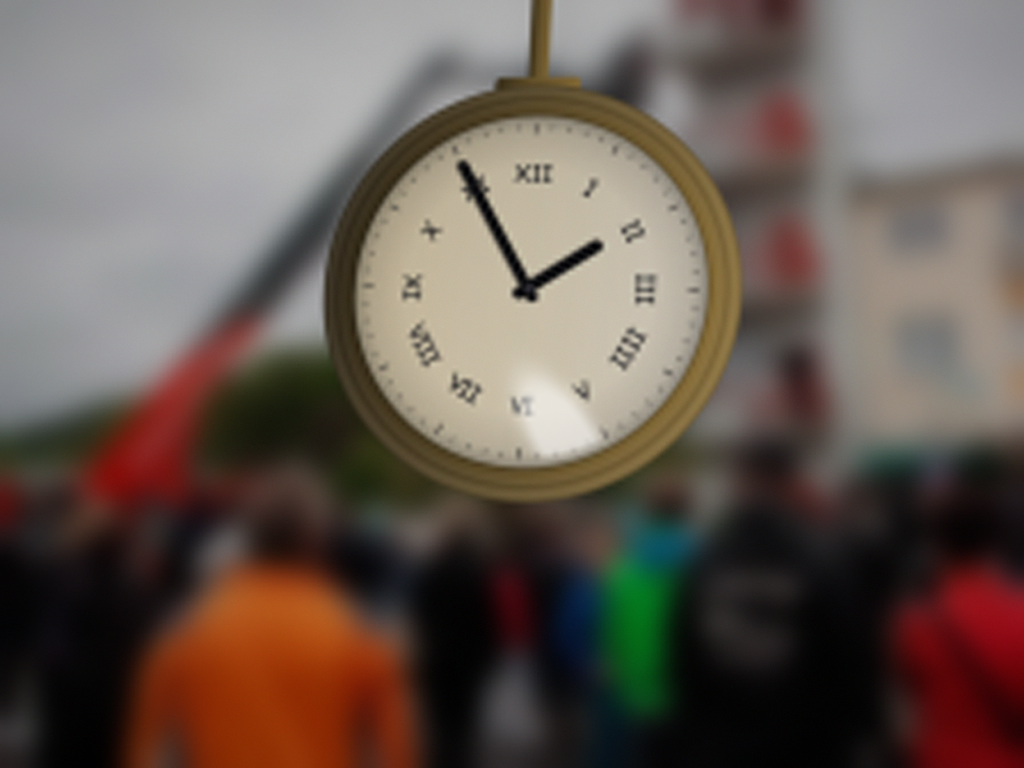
1:55
